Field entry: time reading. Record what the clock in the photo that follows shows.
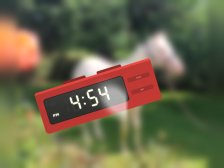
4:54
